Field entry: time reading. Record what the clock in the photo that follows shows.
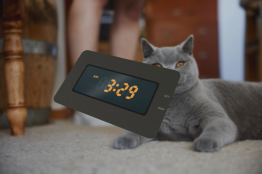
3:29
